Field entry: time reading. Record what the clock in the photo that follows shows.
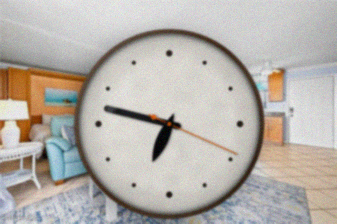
6:47:19
